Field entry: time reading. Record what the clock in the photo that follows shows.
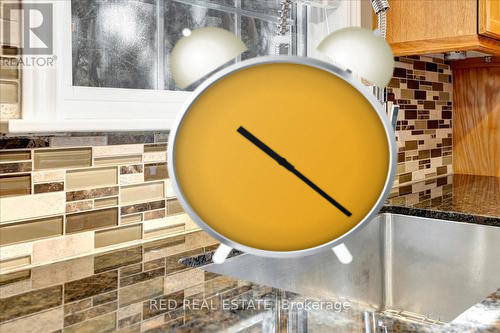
10:22
